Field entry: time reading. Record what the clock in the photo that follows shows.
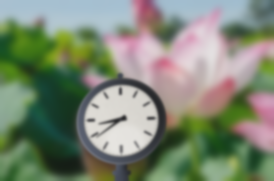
8:39
